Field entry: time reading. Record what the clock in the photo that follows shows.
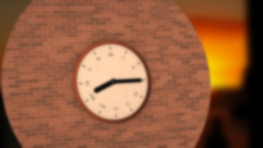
8:15
